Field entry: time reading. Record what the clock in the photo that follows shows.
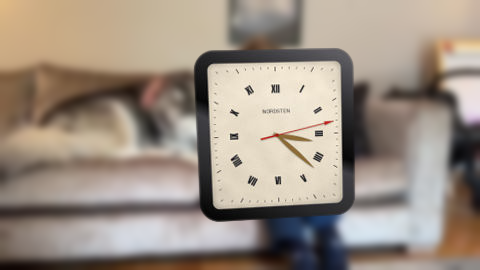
3:22:13
